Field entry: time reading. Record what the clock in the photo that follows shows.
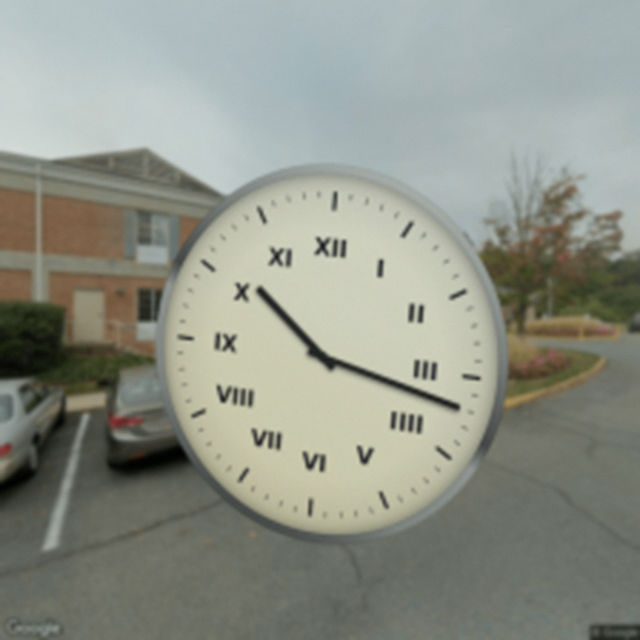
10:17
